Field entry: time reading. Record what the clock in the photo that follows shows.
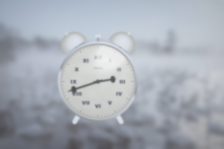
2:42
